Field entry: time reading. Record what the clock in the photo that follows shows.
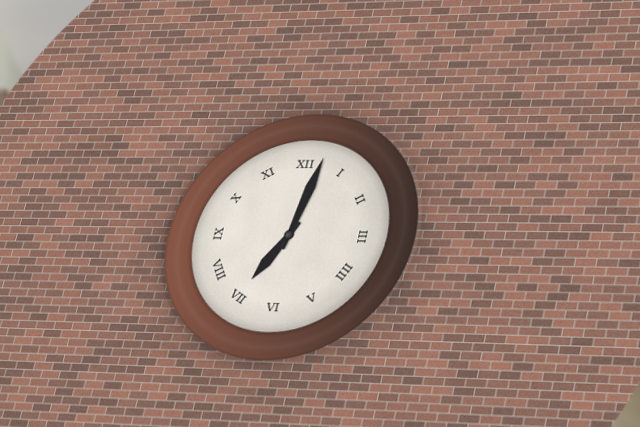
7:02
